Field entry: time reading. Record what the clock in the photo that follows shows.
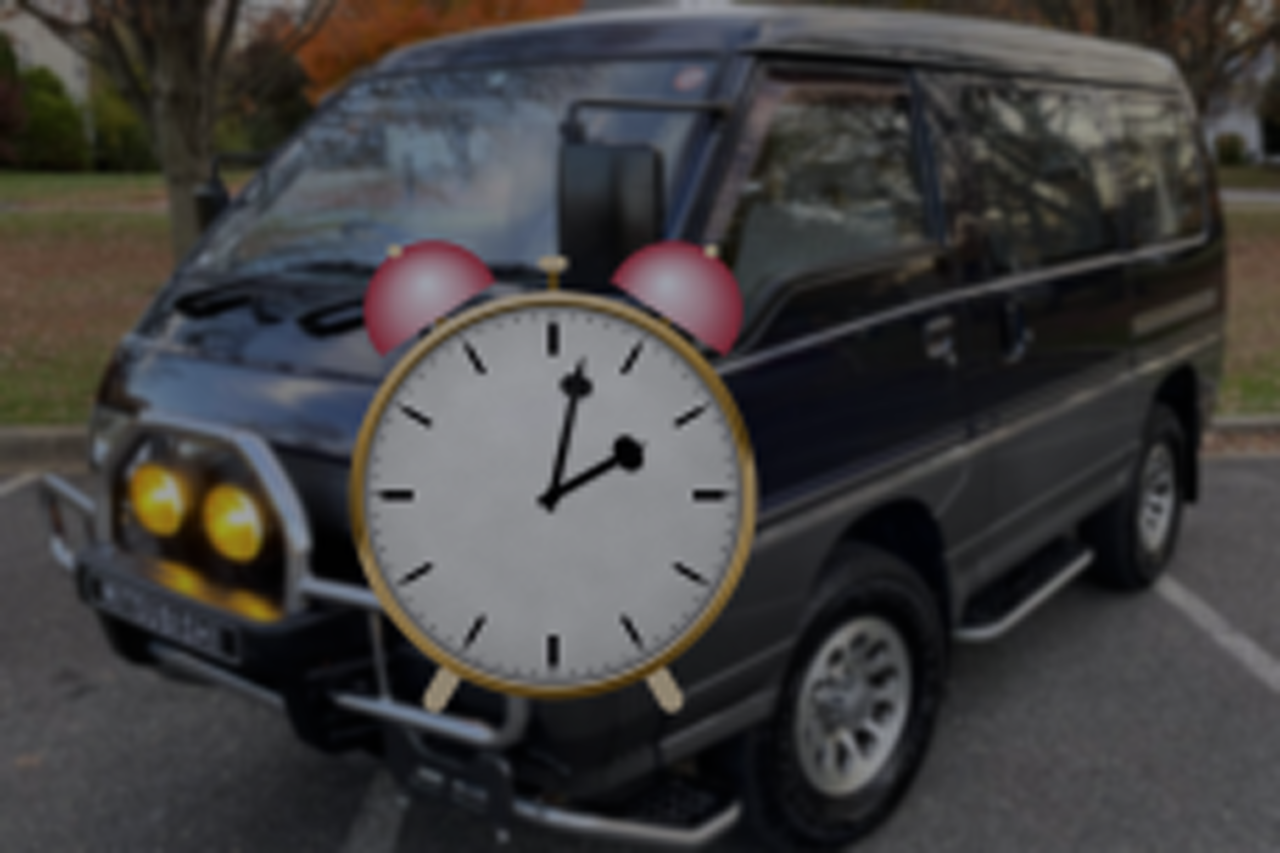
2:02
